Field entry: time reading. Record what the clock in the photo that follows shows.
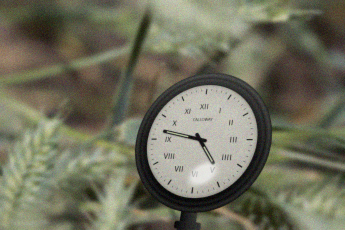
4:47
